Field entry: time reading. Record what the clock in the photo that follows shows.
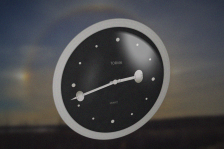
2:42
